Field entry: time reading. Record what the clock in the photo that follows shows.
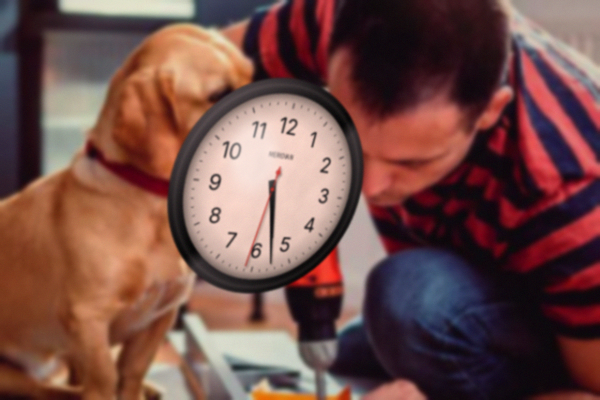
5:27:31
